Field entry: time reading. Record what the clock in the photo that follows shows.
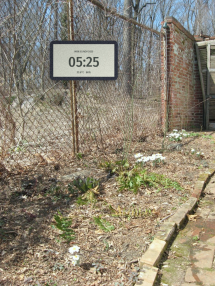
5:25
